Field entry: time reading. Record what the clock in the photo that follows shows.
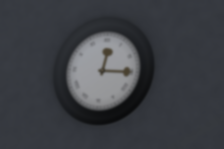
12:15
